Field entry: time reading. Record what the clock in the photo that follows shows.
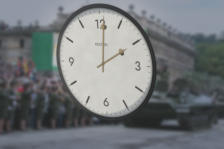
2:01
